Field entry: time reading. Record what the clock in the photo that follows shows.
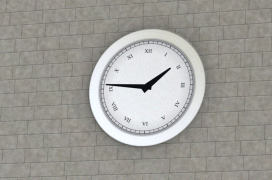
1:46
